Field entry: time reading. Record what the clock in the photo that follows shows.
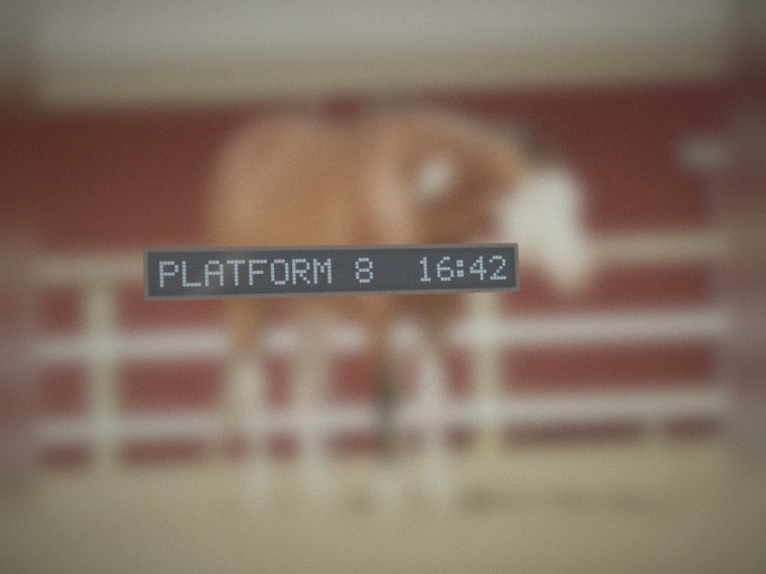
16:42
